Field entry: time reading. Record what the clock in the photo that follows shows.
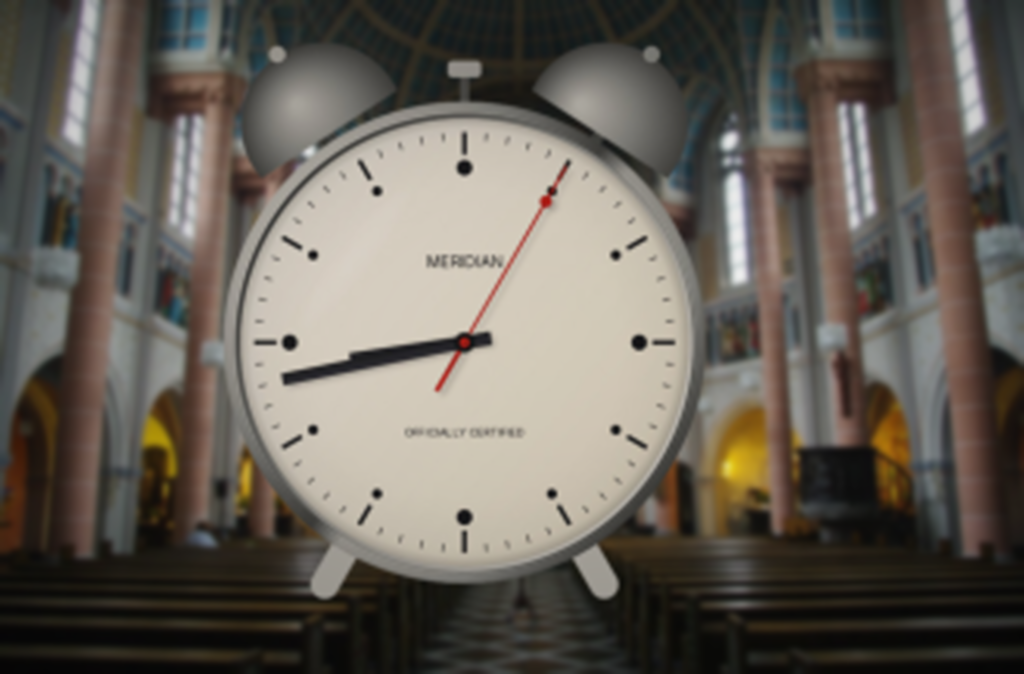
8:43:05
